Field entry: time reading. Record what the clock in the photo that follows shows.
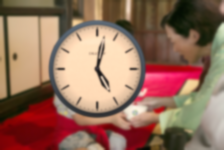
5:02
